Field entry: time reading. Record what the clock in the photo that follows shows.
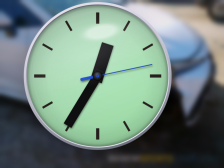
12:35:13
